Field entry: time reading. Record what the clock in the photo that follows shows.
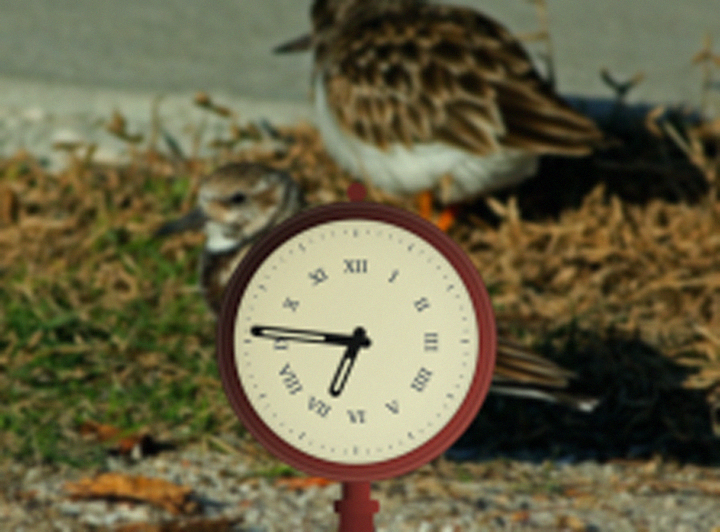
6:46
